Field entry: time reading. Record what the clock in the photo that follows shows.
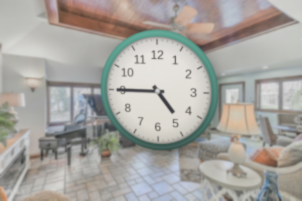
4:45
